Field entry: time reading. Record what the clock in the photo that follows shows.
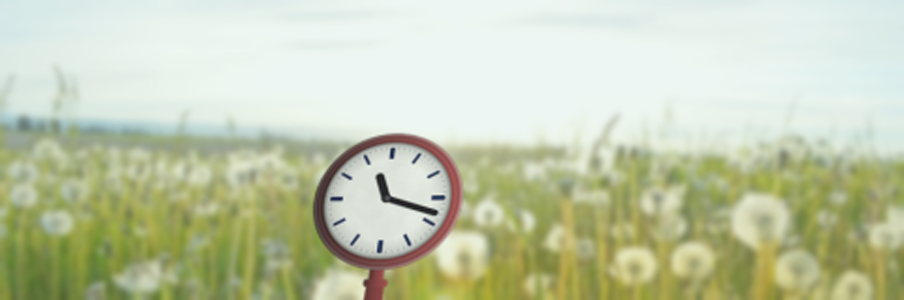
11:18
